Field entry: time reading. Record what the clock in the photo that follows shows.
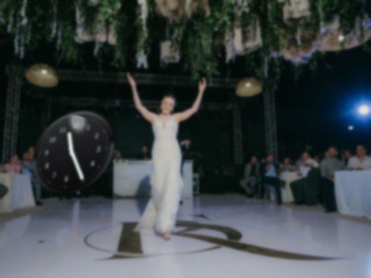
11:25
